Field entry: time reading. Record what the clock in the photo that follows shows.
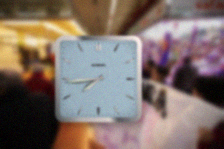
7:44
